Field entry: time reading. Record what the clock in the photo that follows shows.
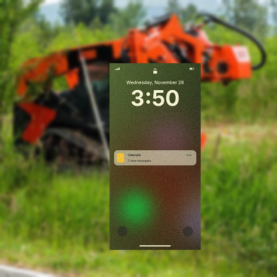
3:50
